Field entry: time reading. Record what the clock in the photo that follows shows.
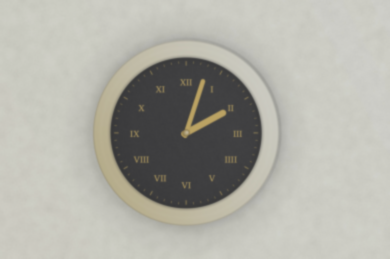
2:03
